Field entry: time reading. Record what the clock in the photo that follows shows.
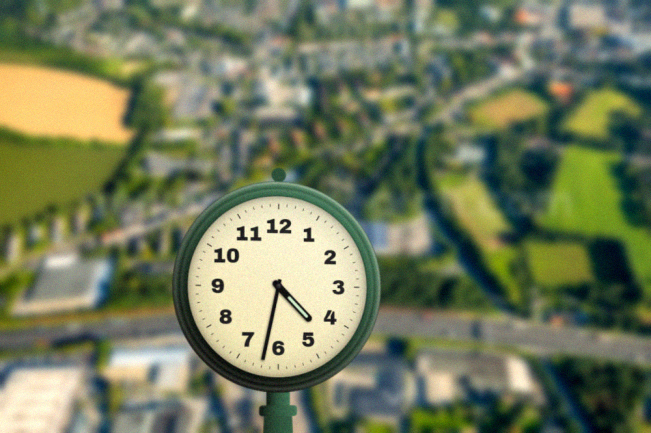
4:32
